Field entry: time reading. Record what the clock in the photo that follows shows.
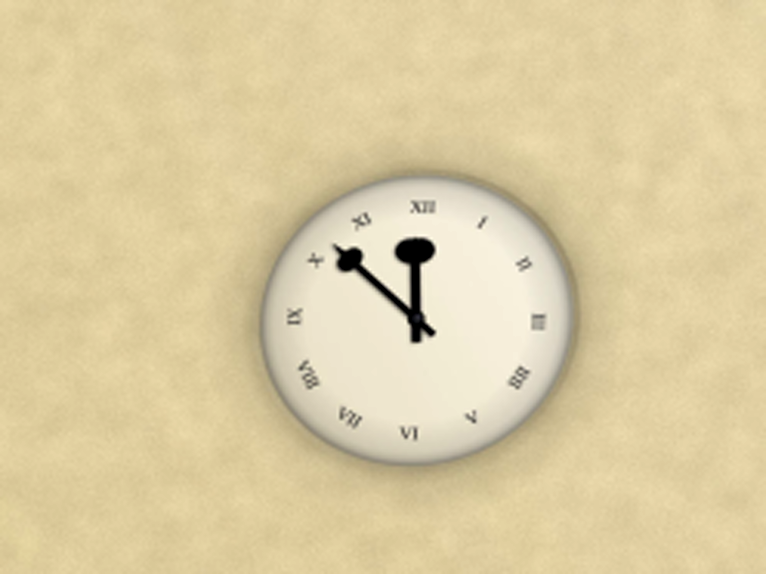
11:52
